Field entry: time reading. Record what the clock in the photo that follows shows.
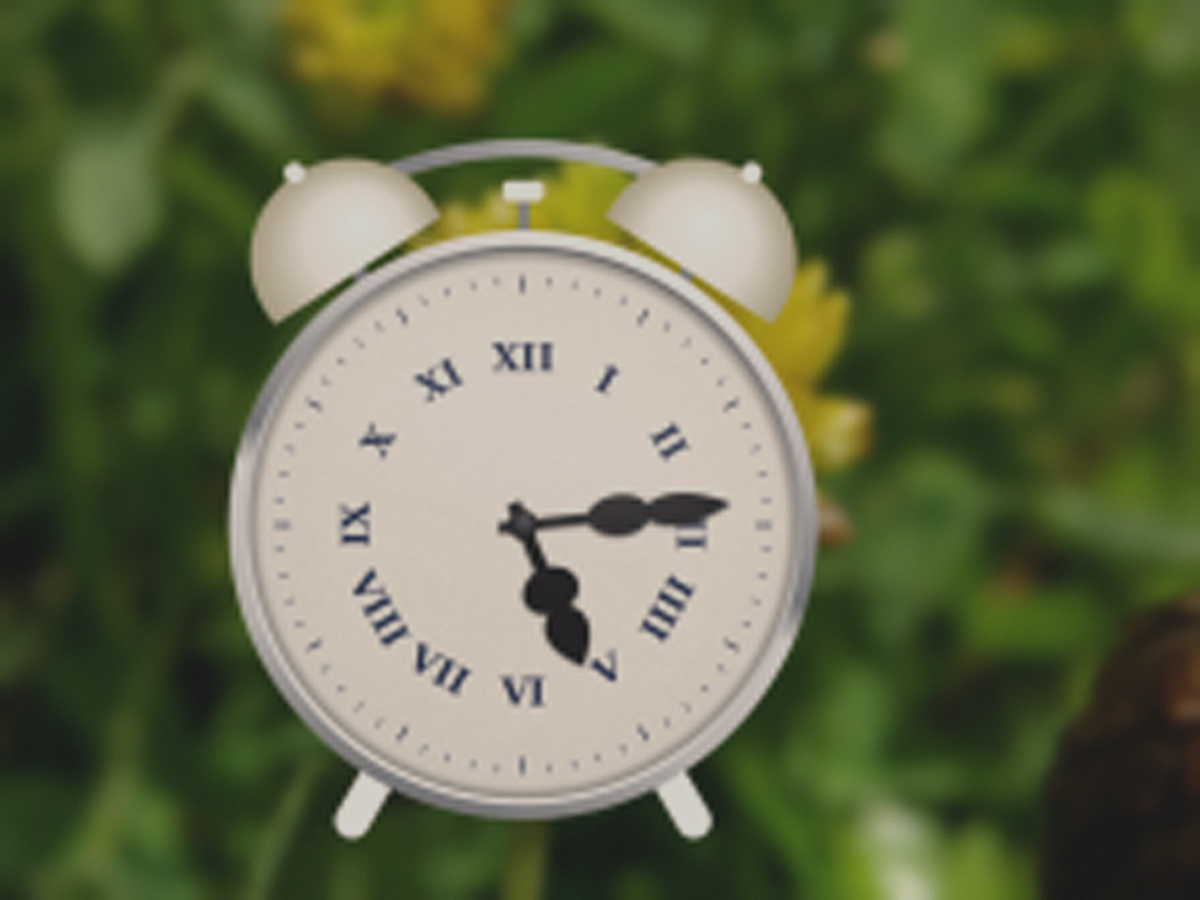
5:14
